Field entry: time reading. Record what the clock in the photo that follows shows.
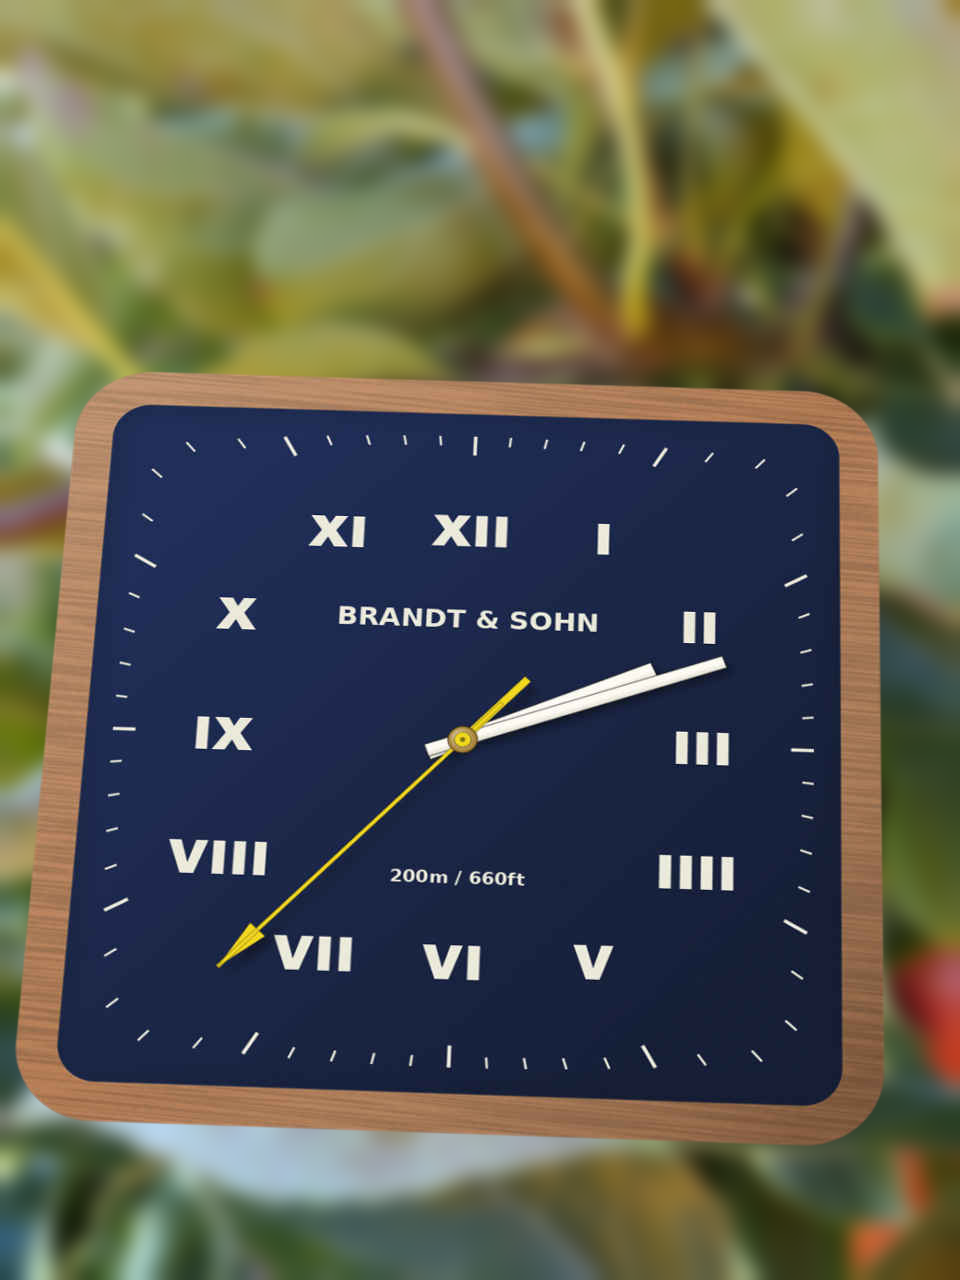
2:11:37
